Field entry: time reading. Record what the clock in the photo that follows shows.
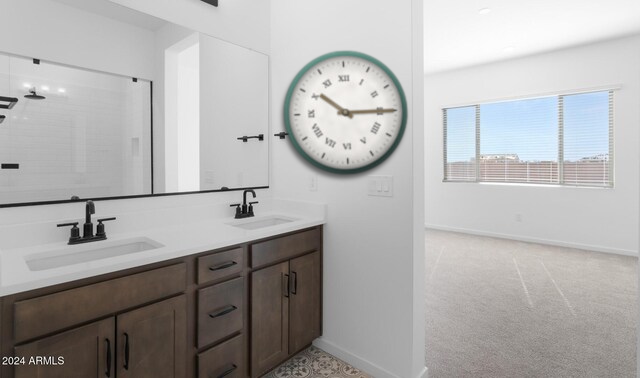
10:15
